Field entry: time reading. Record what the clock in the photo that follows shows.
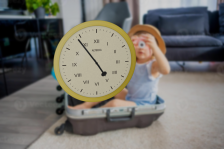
4:54
